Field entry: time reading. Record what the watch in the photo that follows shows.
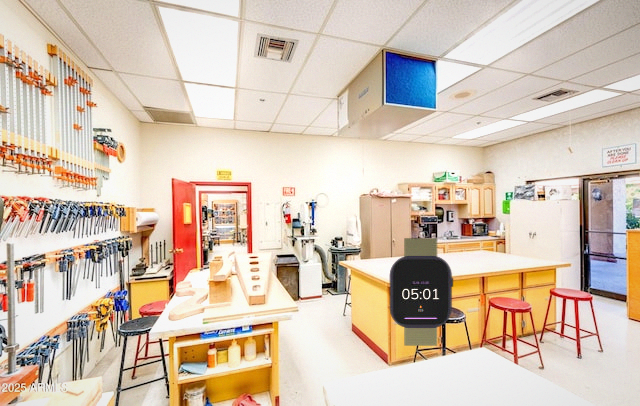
5:01
